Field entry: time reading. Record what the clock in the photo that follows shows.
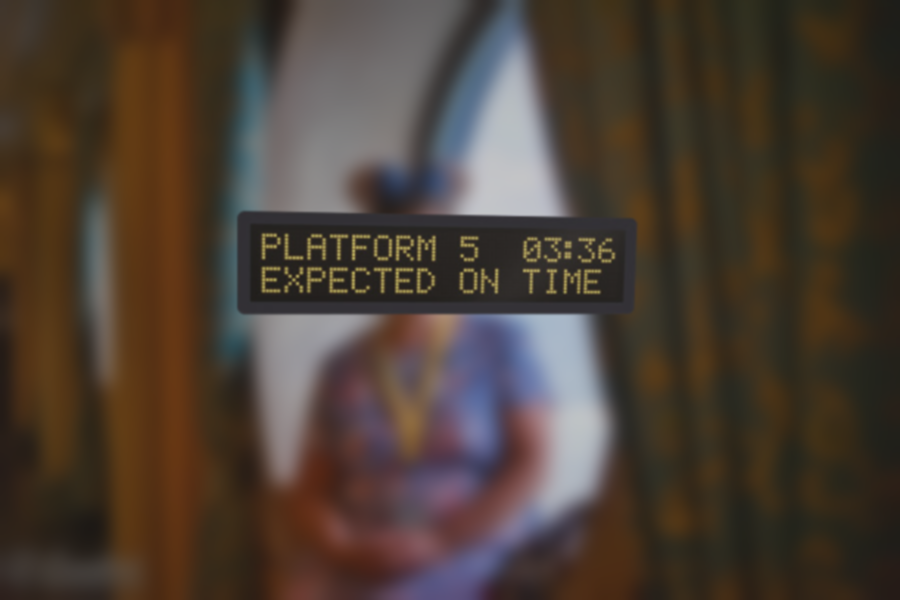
3:36
